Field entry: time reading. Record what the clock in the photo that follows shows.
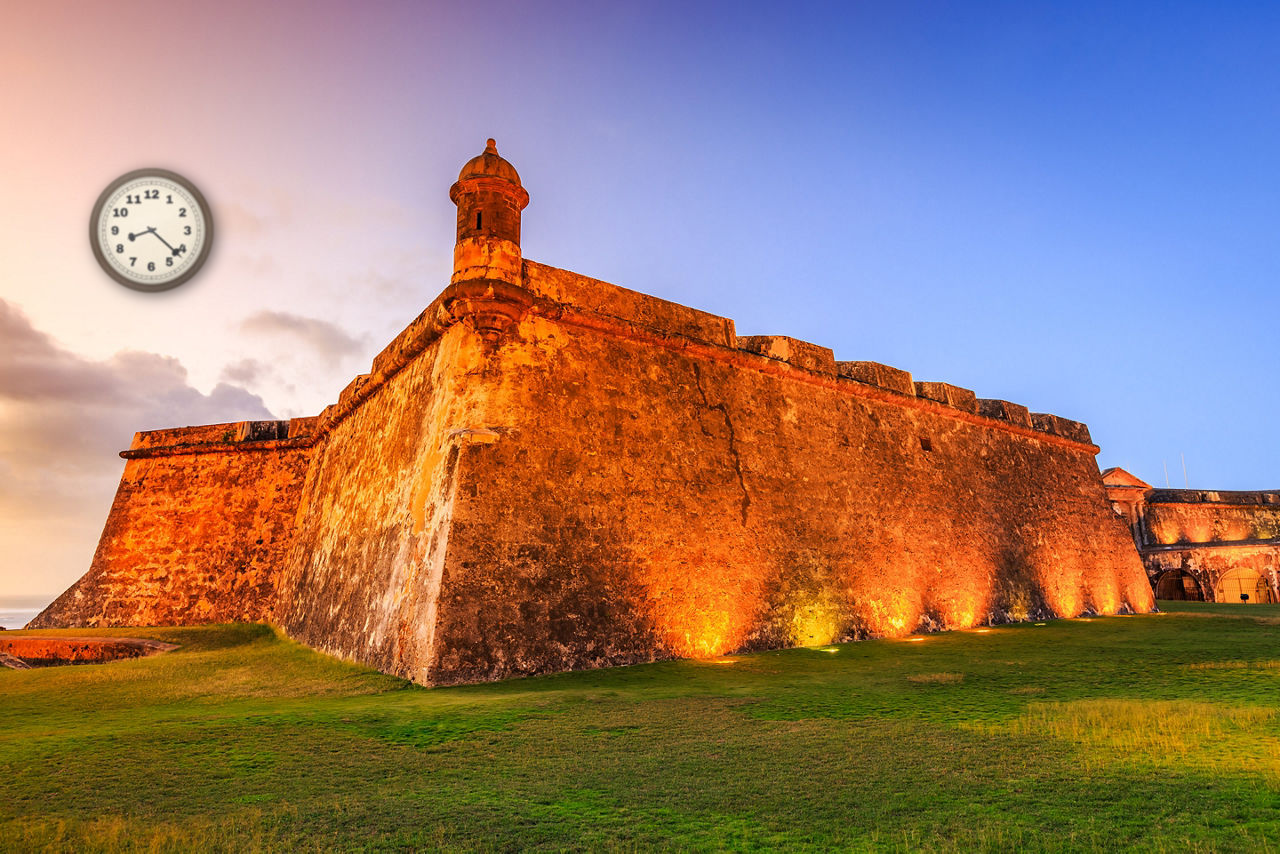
8:22
